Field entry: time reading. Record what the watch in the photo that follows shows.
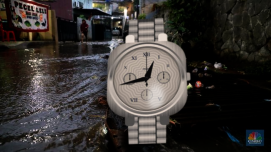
12:43
